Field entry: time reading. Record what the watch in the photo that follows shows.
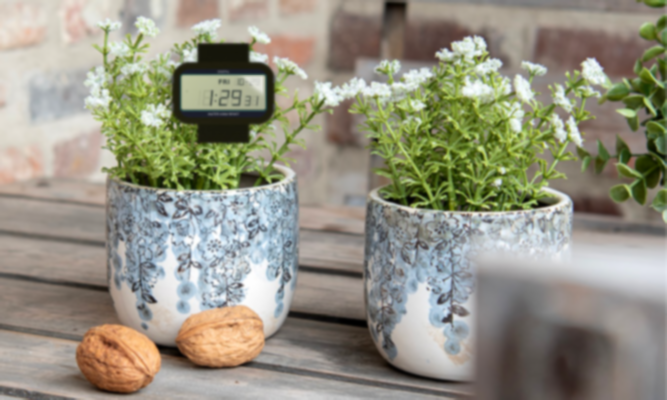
1:29
